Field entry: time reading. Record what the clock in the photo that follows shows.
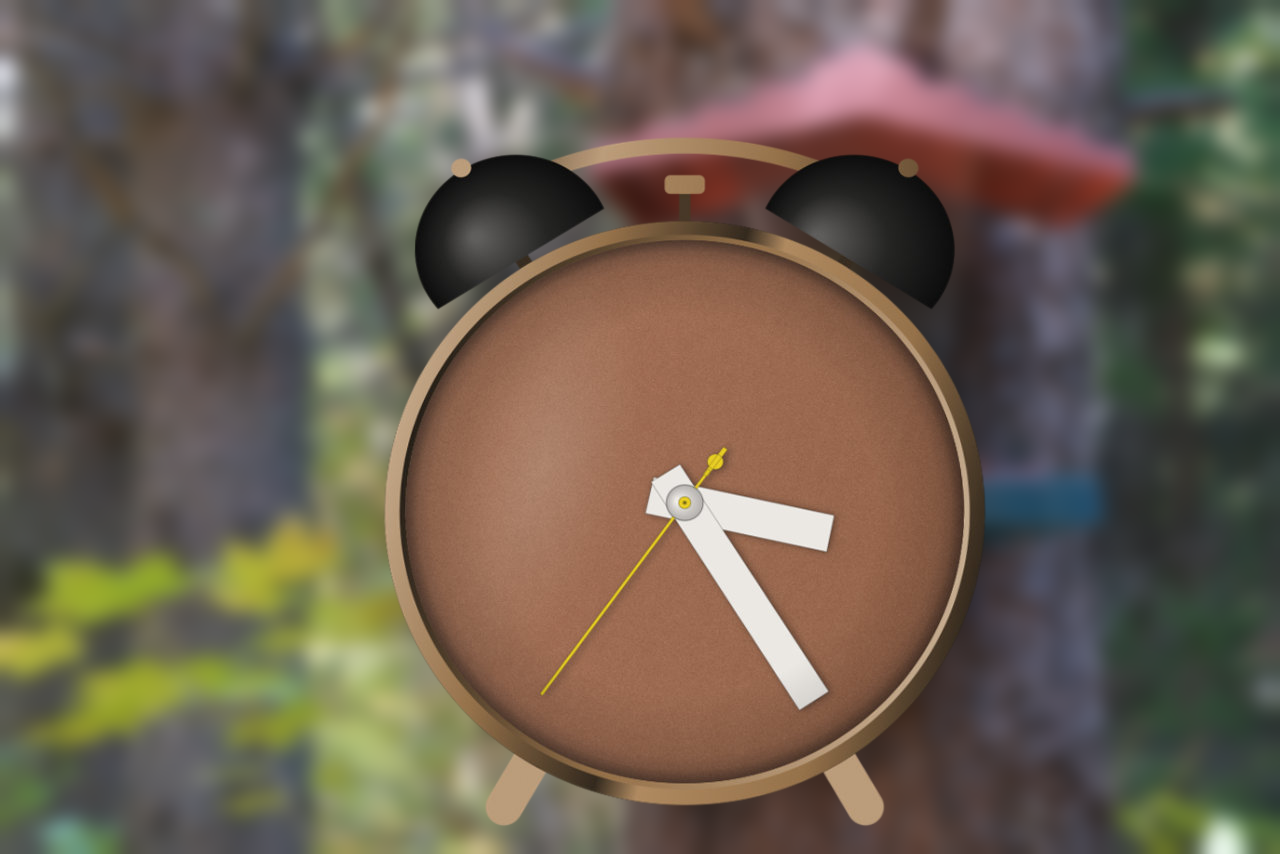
3:24:36
